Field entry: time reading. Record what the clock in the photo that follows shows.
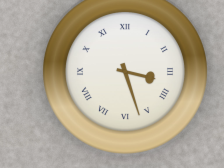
3:27
